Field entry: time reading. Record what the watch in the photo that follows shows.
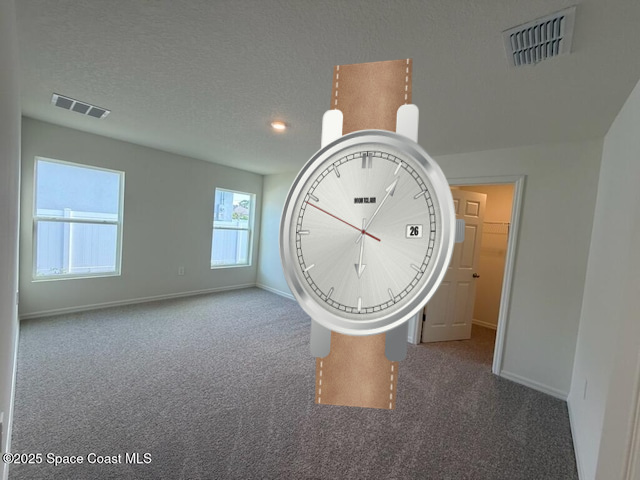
6:05:49
